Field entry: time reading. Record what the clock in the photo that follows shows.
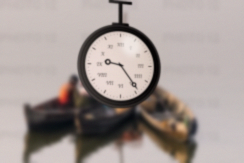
9:24
